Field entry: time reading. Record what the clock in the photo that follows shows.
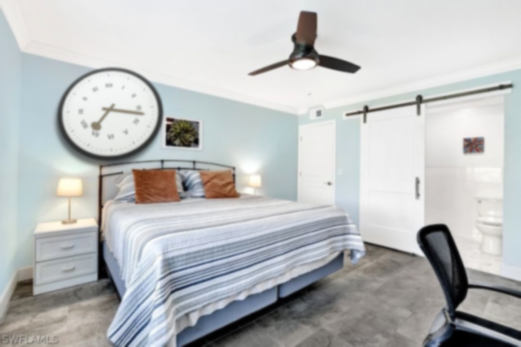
7:17
